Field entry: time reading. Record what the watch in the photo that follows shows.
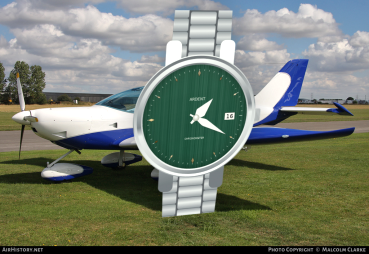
1:20
